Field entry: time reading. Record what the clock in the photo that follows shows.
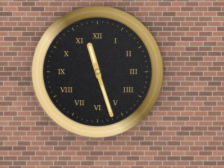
11:27
